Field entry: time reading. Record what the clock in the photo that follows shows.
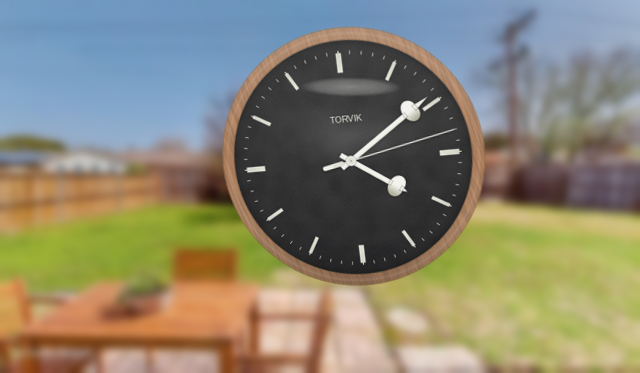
4:09:13
